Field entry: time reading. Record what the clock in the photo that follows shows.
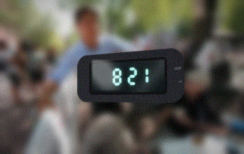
8:21
